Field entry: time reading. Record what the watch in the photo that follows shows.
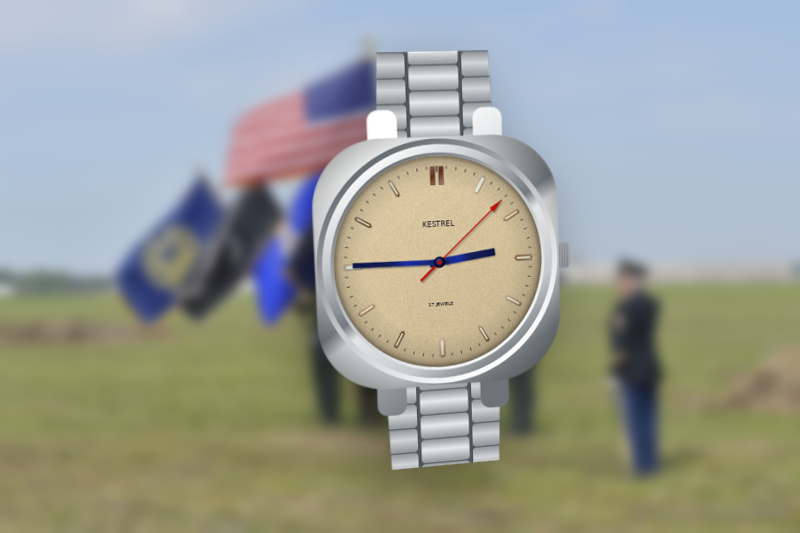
2:45:08
